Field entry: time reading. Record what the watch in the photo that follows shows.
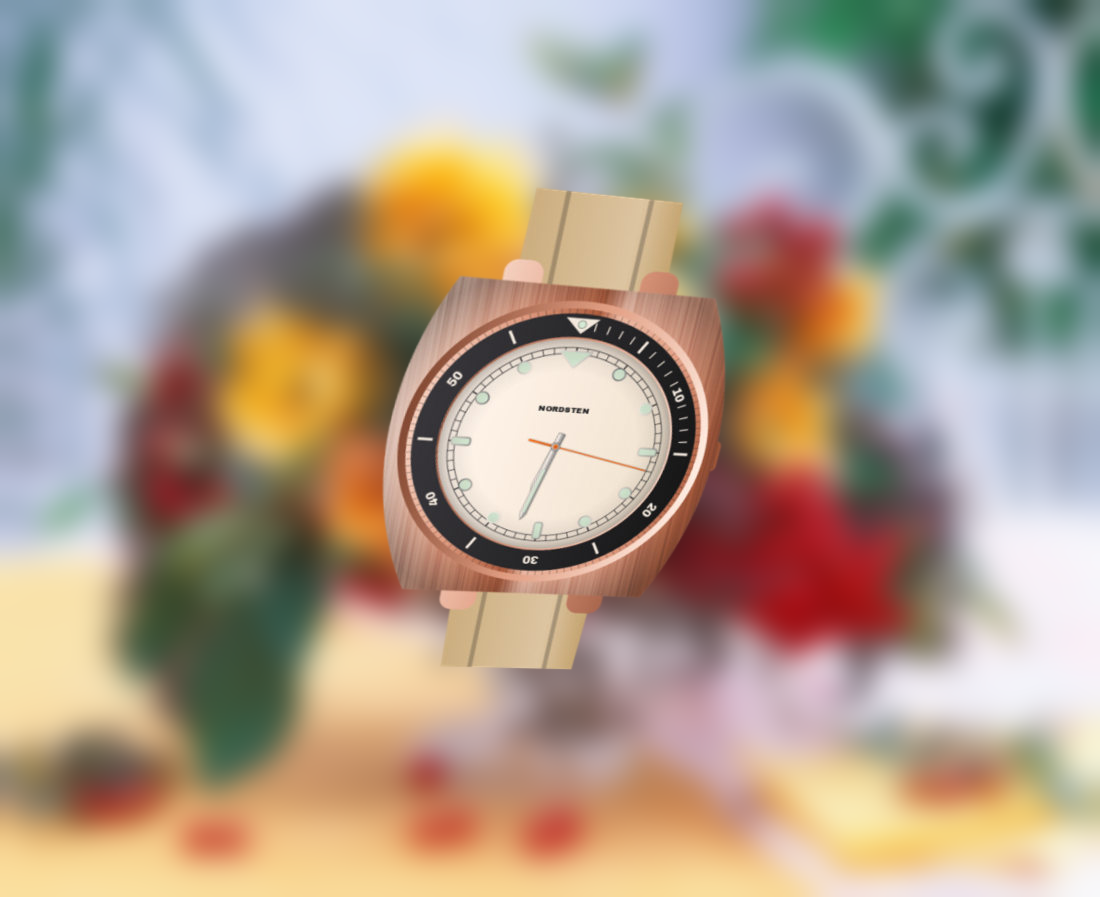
6:32:17
